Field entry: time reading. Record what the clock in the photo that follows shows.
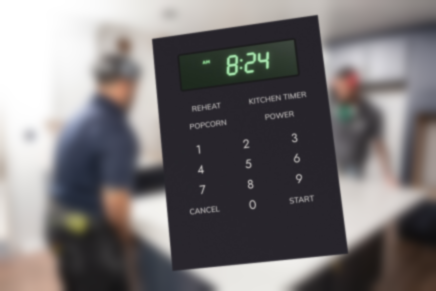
8:24
